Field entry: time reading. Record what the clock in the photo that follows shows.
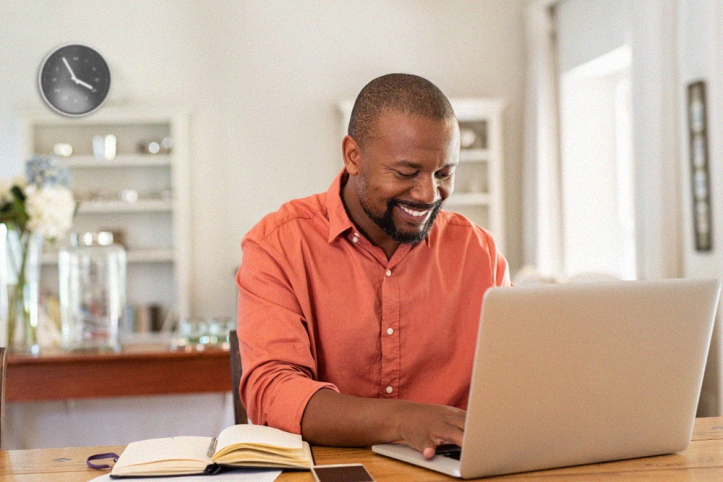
3:55
